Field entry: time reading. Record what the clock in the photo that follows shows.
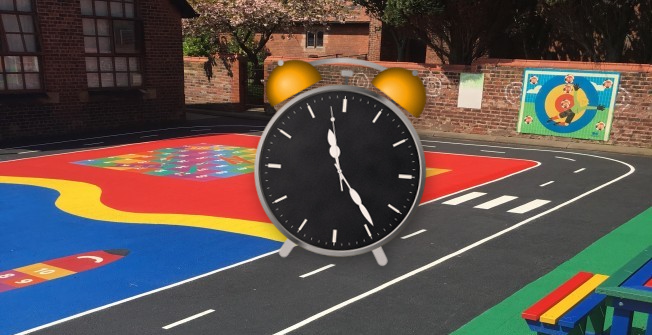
11:23:58
